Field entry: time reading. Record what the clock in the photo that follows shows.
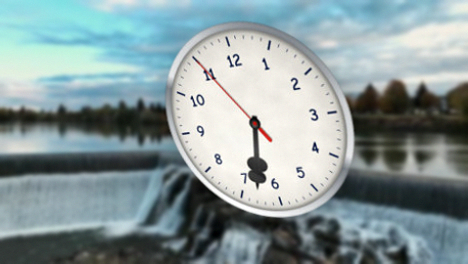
6:32:55
